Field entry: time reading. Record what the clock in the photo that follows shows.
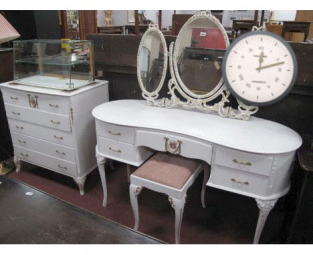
12:12
